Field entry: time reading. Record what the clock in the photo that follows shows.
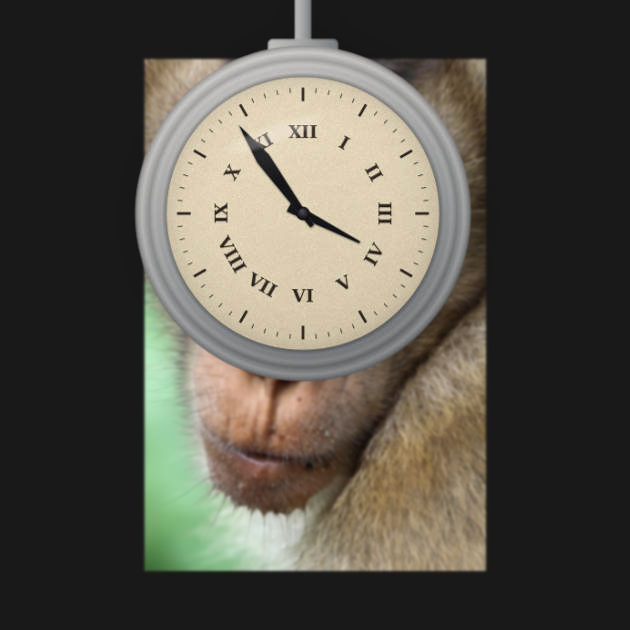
3:54
